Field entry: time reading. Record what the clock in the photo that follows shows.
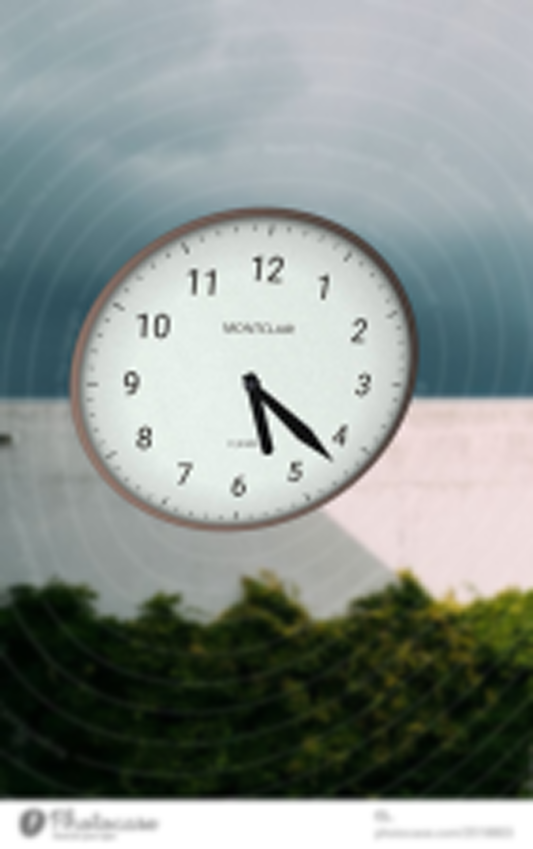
5:22
